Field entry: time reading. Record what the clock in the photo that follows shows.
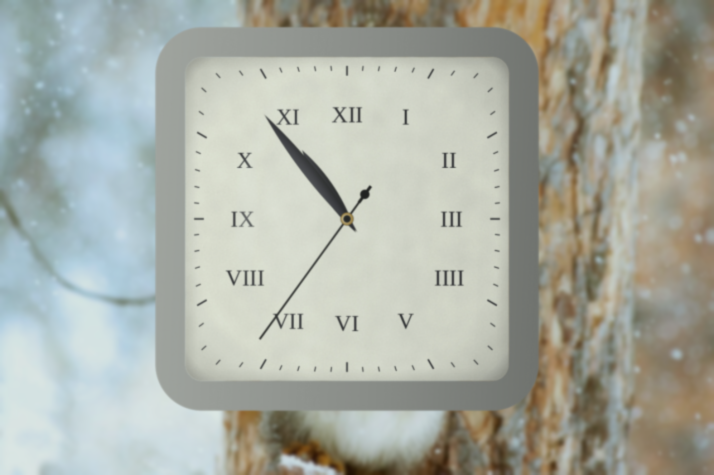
10:53:36
